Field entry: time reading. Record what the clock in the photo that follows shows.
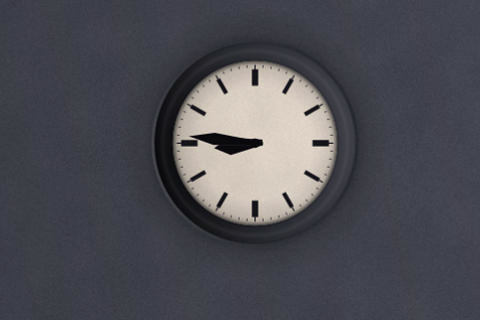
8:46
